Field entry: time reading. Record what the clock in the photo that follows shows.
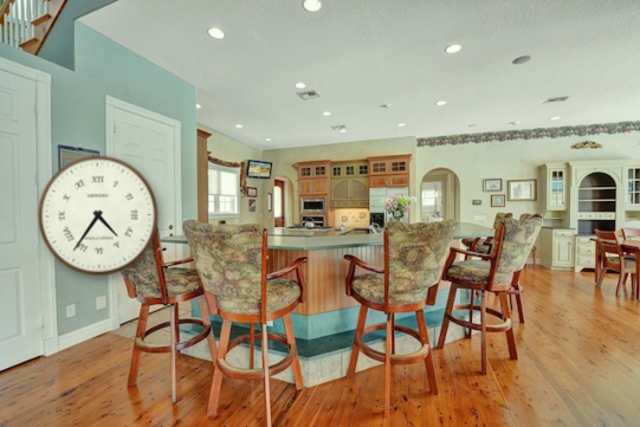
4:36
